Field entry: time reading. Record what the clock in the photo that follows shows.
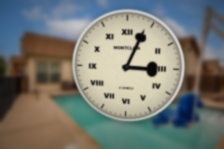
3:04
